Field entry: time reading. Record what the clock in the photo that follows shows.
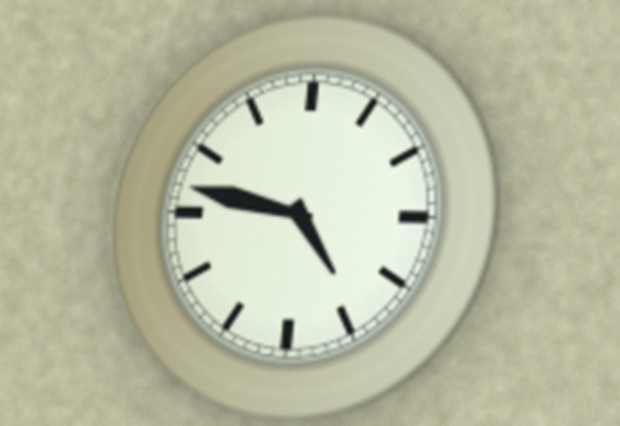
4:47
